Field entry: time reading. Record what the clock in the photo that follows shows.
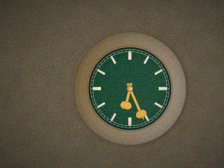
6:26
